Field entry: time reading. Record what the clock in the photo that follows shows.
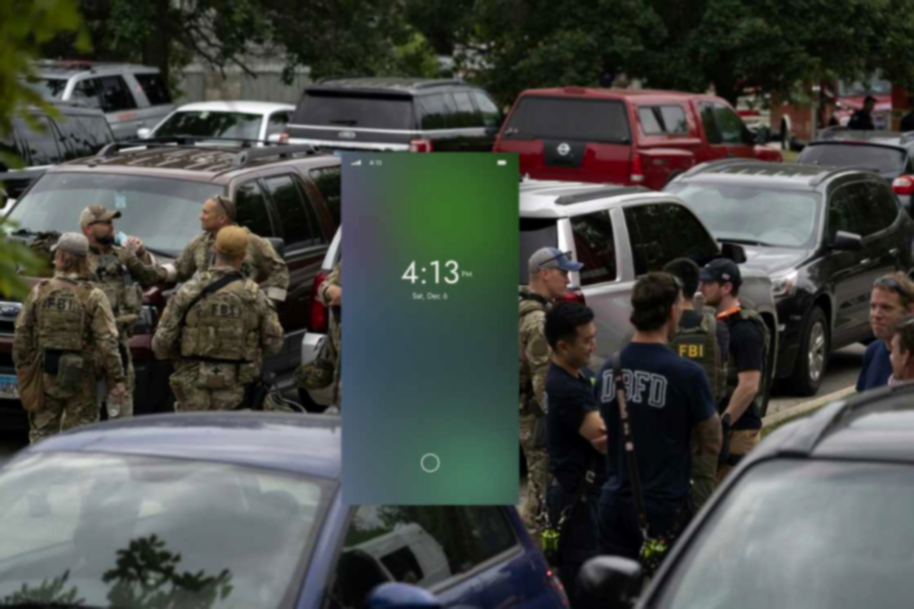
4:13
